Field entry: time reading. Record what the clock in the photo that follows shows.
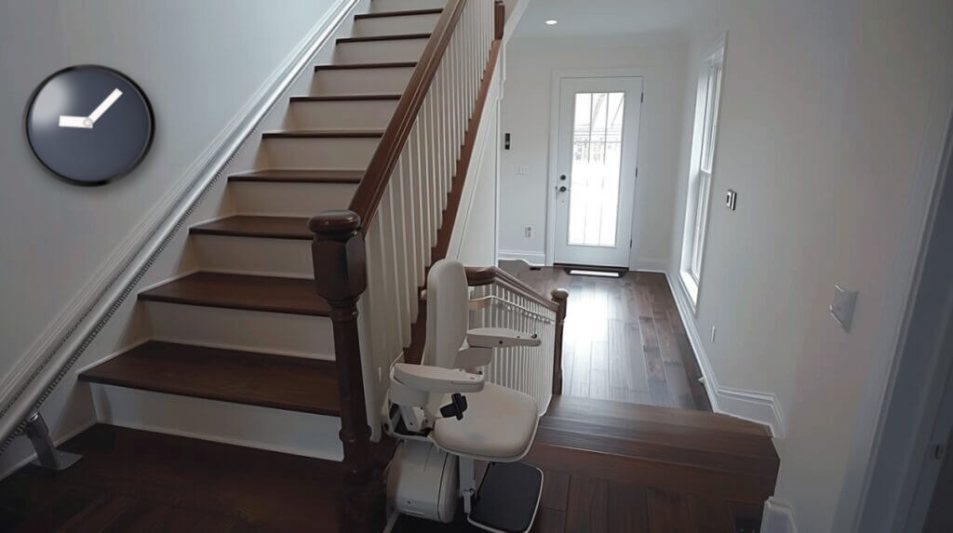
9:07
